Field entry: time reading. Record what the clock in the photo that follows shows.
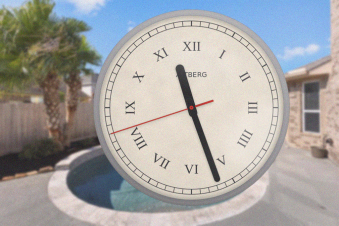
11:26:42
